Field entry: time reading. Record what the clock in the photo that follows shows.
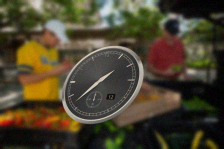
1:37
